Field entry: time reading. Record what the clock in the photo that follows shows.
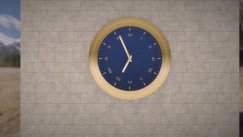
6:56
